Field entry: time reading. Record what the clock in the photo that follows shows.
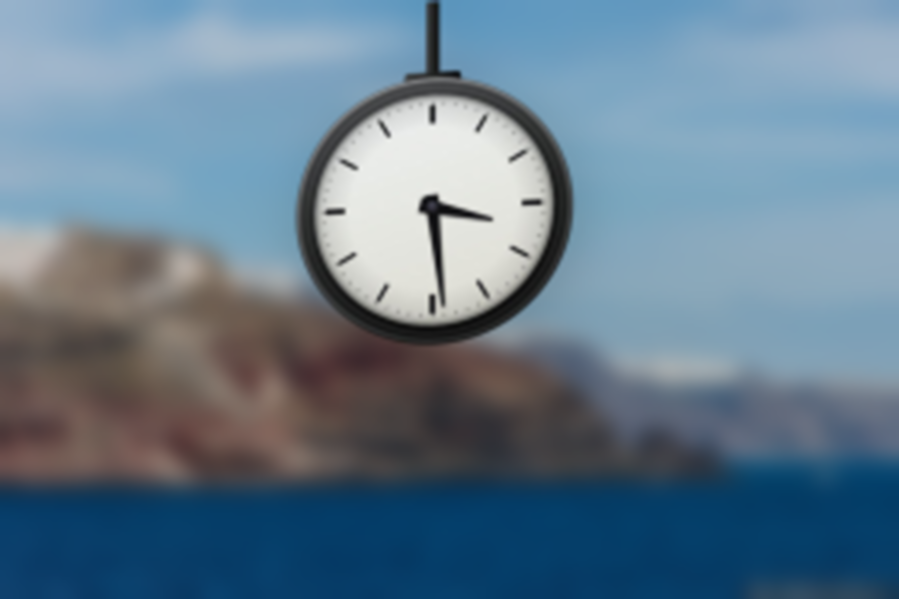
3:29
